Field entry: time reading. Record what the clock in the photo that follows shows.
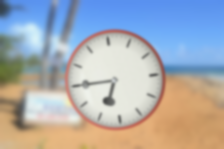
6:45
